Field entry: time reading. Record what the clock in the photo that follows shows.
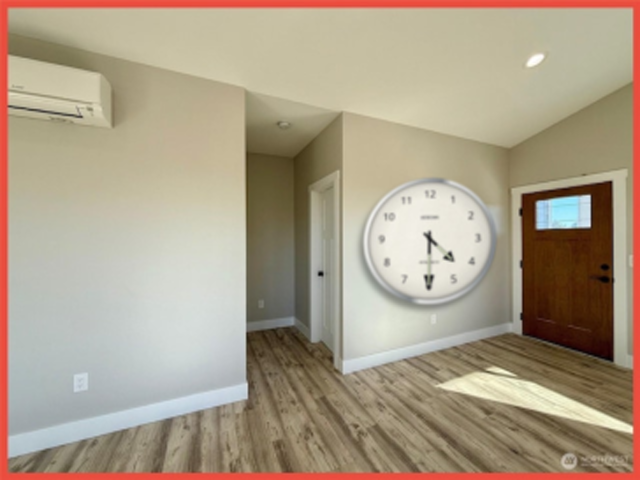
4:30
